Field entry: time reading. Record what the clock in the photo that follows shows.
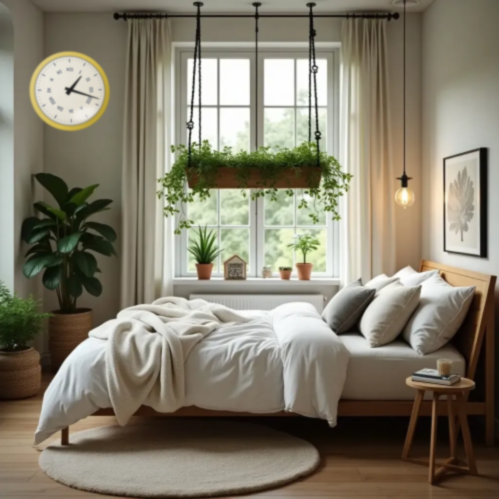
1:18
